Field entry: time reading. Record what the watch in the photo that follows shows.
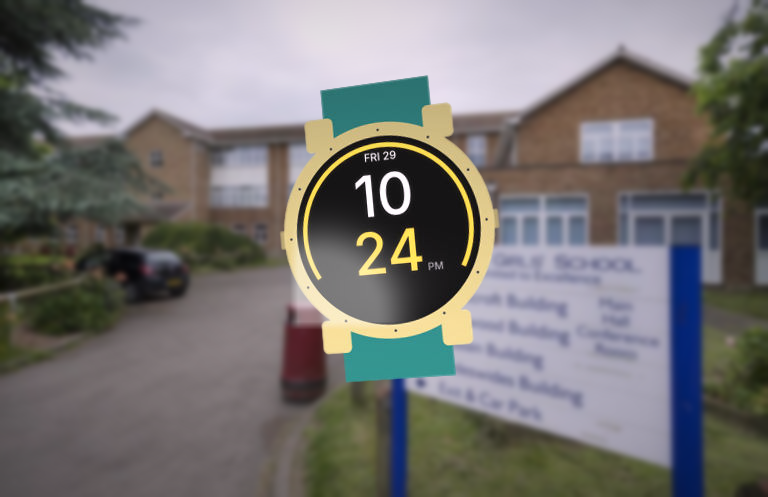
10:24
